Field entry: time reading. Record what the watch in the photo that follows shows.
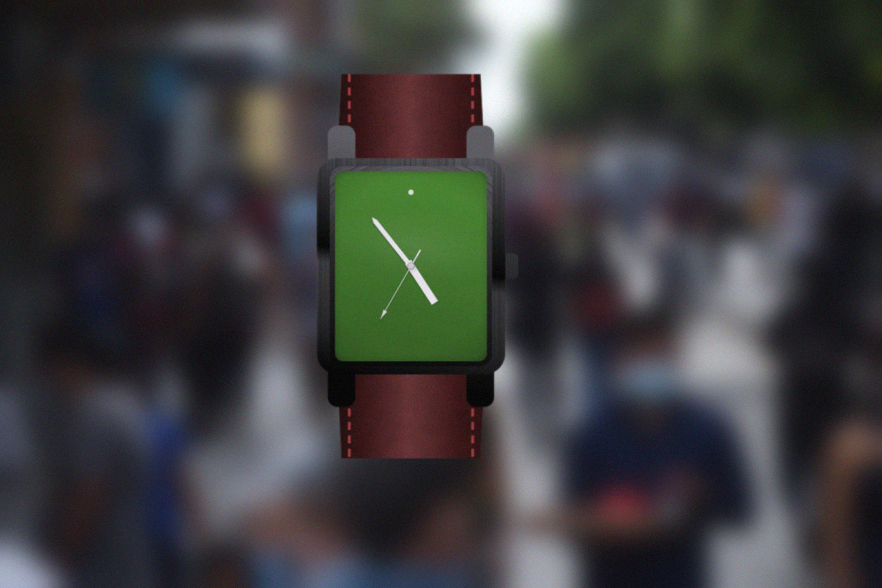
4:53:35
